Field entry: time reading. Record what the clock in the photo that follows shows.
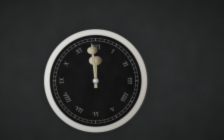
11:59
